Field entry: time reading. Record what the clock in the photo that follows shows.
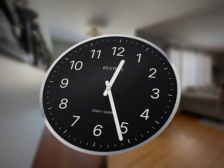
12:26
